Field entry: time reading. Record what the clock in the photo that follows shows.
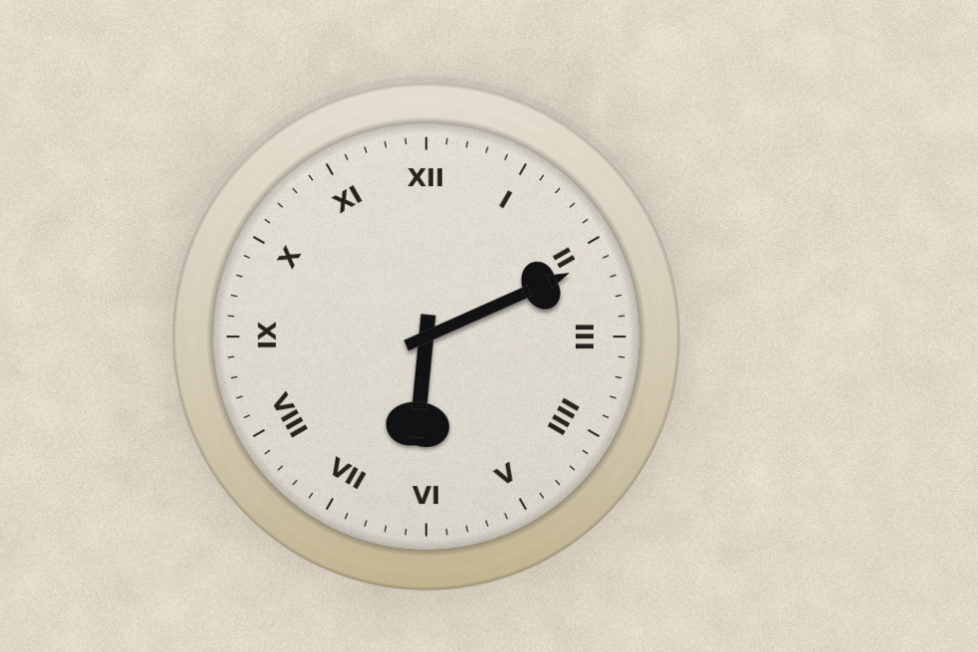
6:11
